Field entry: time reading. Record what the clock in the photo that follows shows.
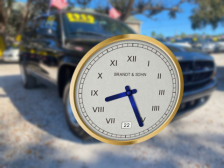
8:26
